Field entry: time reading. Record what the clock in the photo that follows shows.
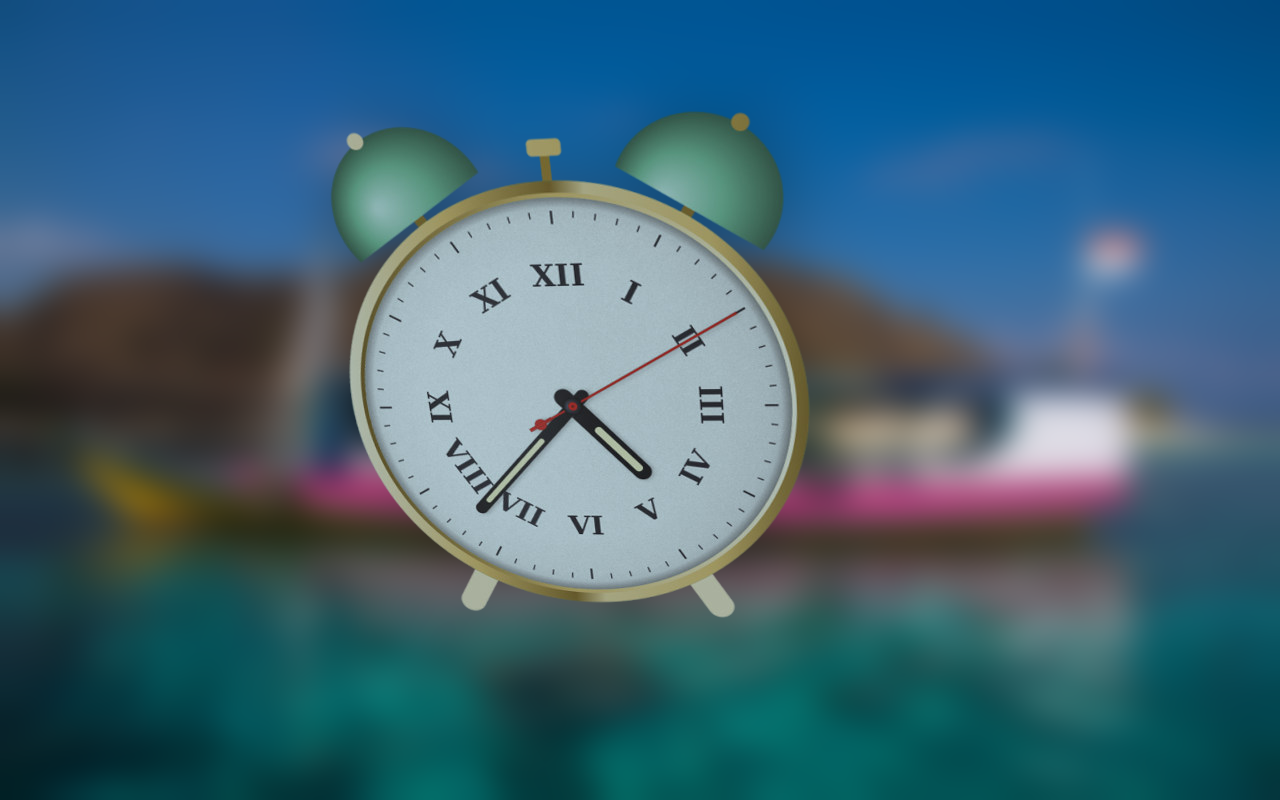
4:37:10
